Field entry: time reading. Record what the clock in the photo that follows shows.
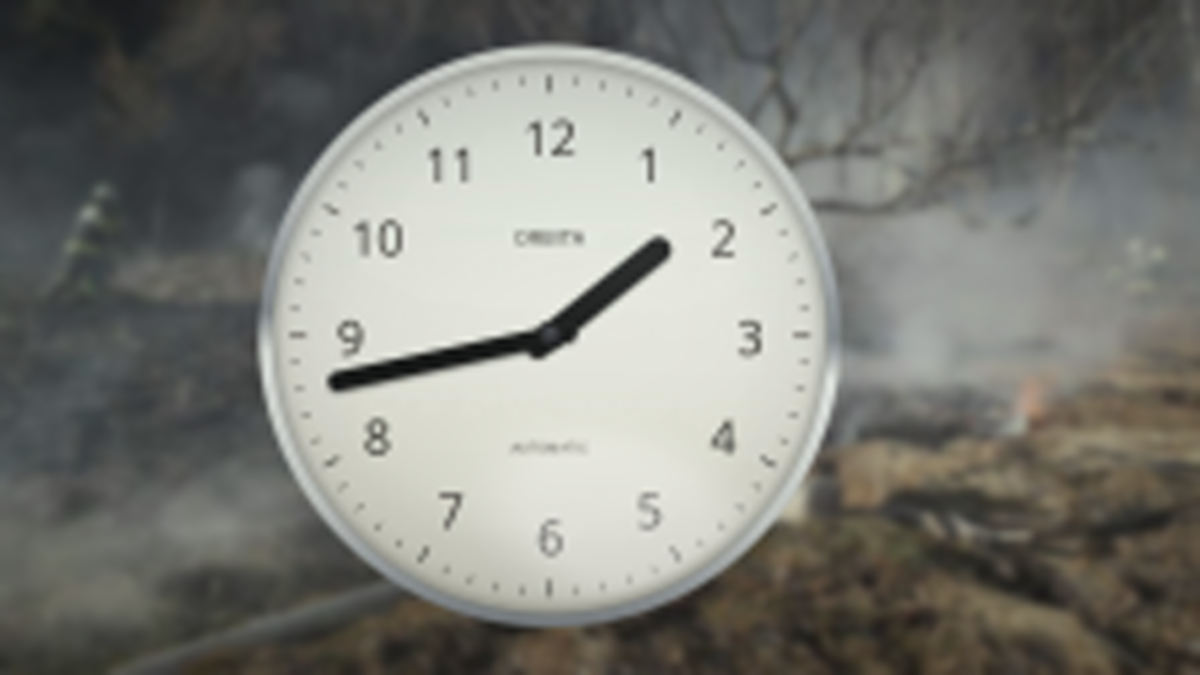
1:43
